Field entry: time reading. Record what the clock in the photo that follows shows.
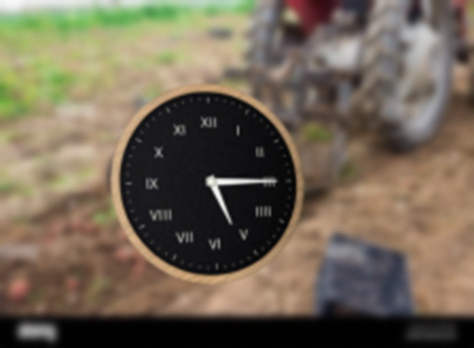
5:15
